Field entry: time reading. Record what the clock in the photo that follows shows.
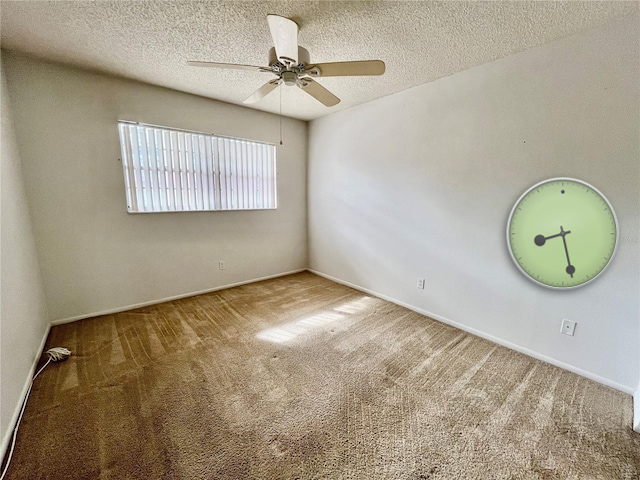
8:28
